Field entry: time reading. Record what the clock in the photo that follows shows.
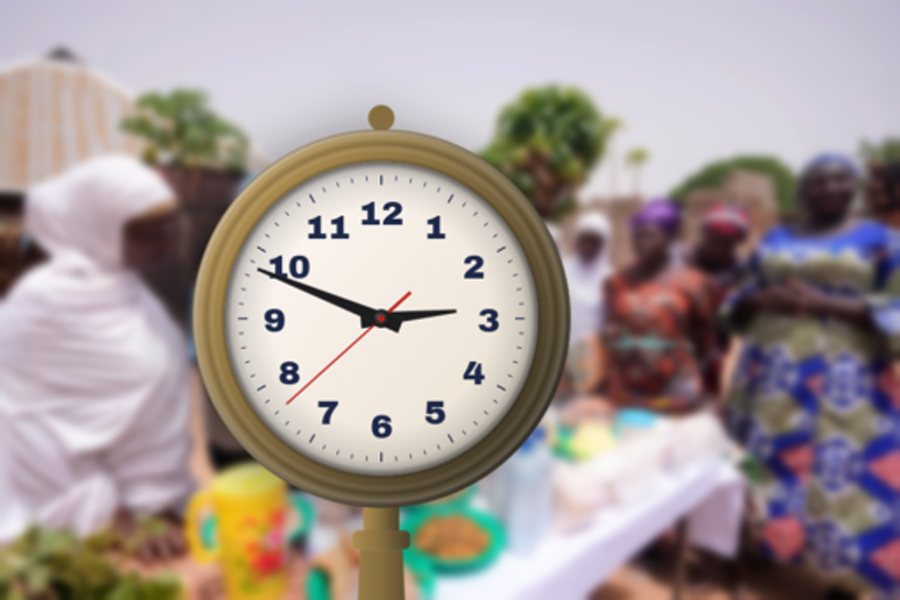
2:48:38
